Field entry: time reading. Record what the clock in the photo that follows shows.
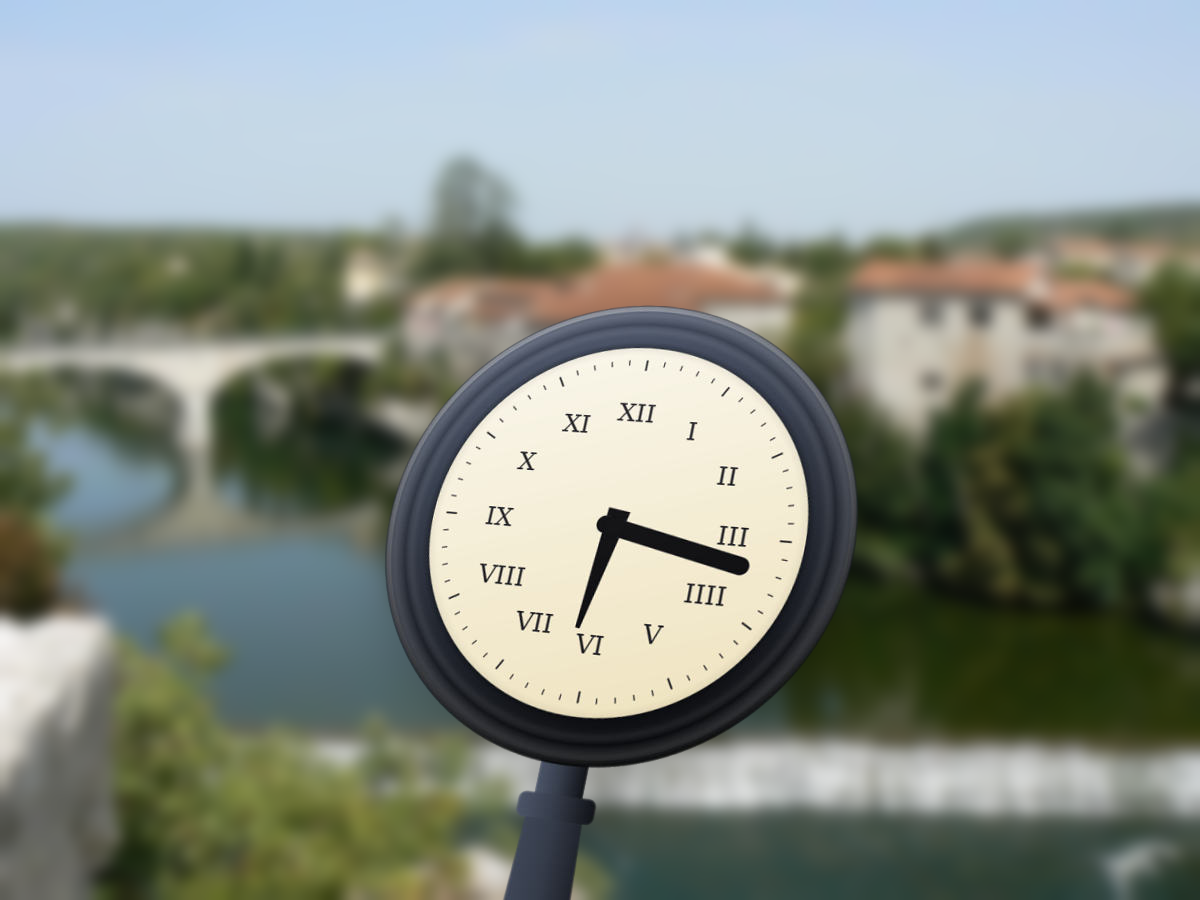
6:17
